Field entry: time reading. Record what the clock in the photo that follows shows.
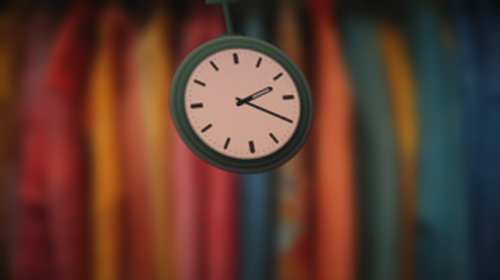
2:20
